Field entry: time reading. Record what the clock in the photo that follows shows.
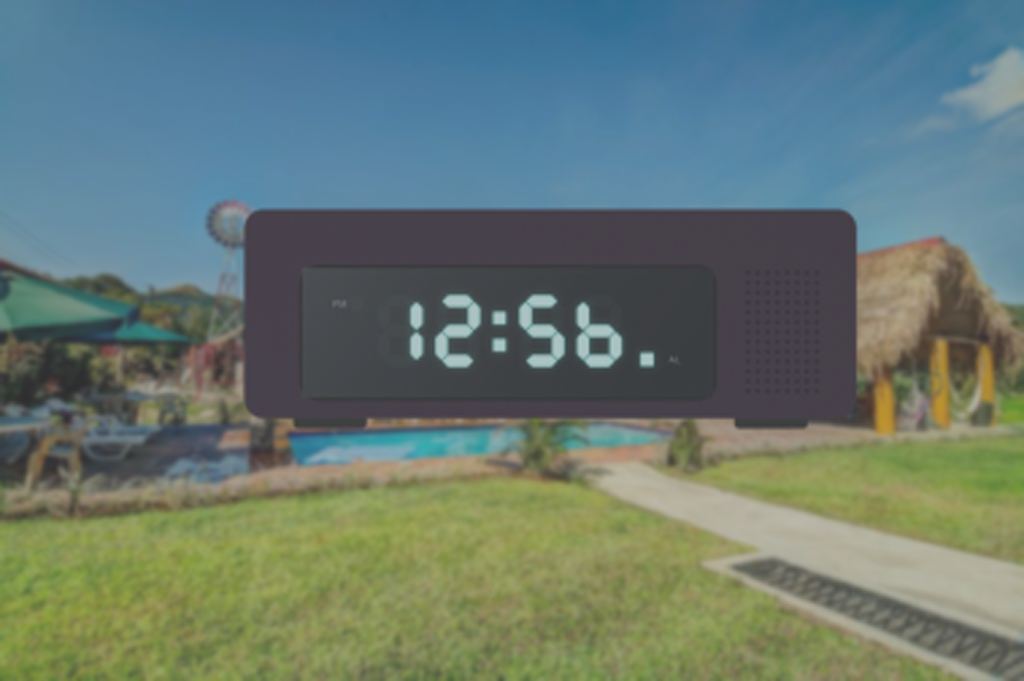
12:56
